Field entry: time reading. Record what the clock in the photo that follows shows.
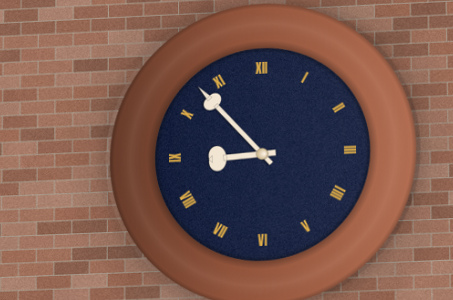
8:53
